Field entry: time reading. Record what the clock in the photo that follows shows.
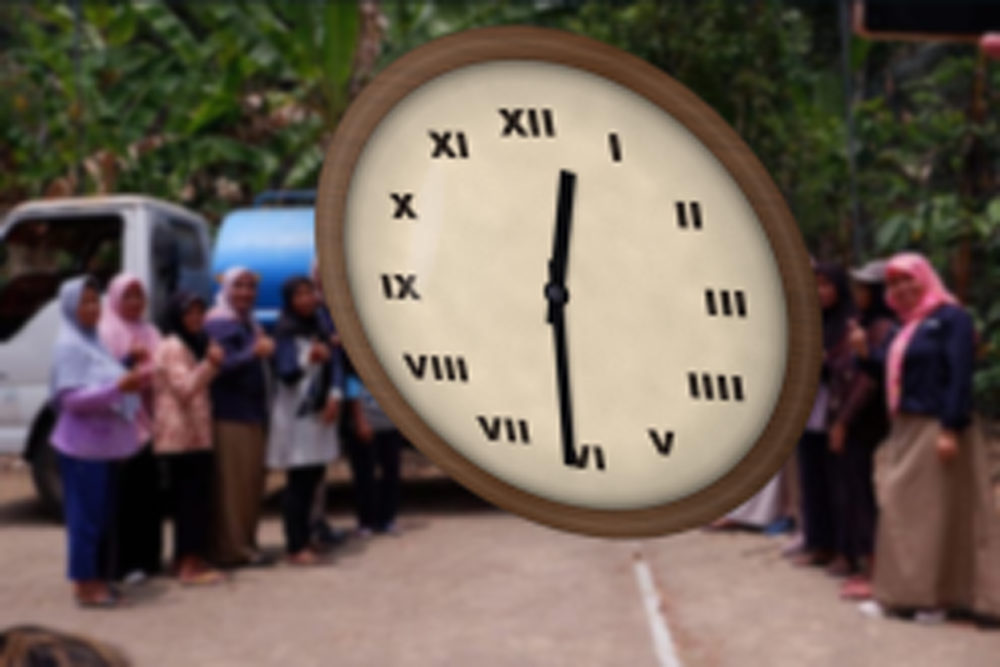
12:31
